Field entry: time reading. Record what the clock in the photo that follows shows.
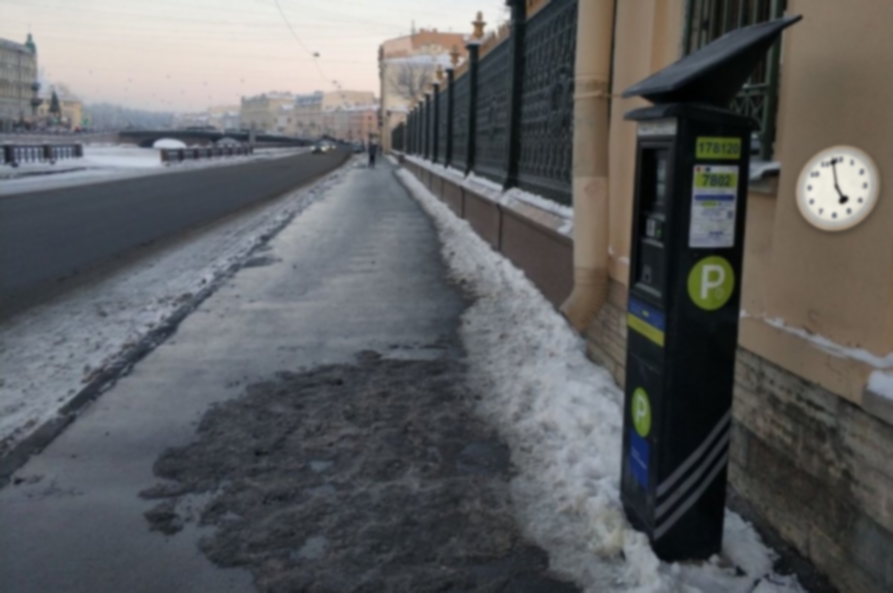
4:58
